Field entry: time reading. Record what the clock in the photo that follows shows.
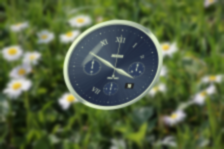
3:50
